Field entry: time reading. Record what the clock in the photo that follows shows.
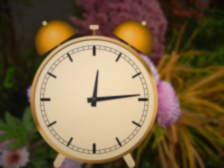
12:14
